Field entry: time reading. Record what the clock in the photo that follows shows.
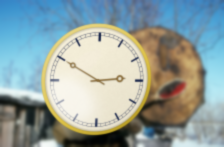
2:50
